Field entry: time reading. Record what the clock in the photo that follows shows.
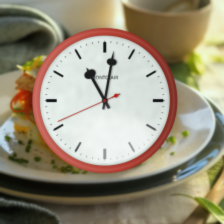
11:01:41
